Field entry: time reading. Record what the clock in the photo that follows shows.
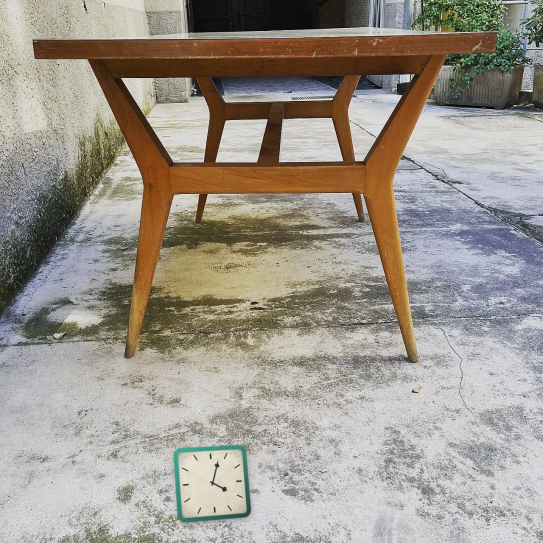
4:03
